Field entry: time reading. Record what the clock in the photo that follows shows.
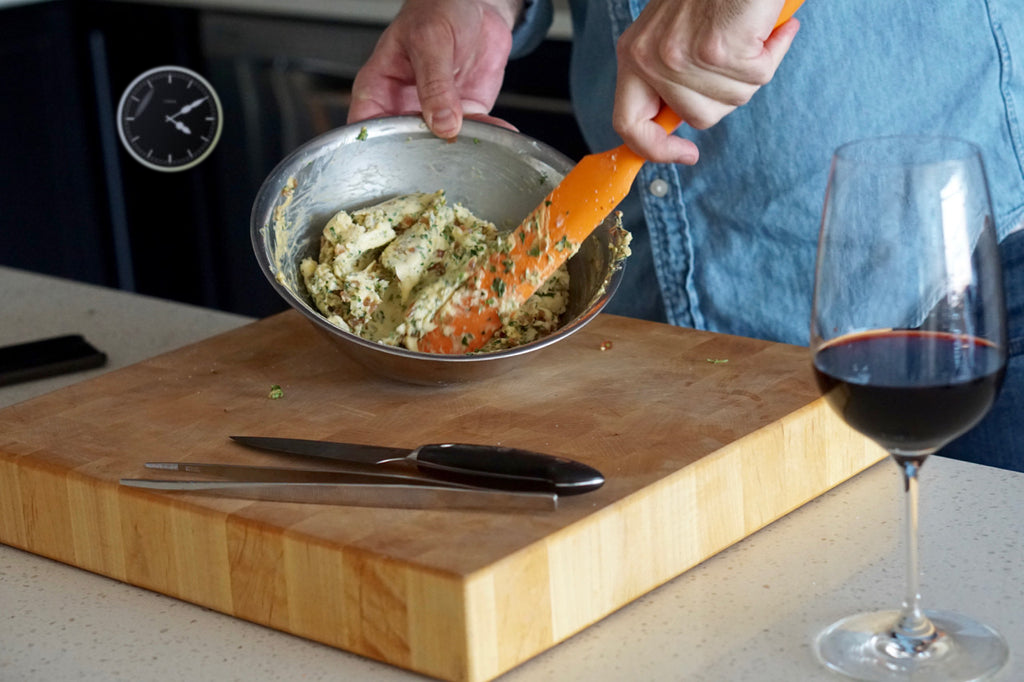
4:10
